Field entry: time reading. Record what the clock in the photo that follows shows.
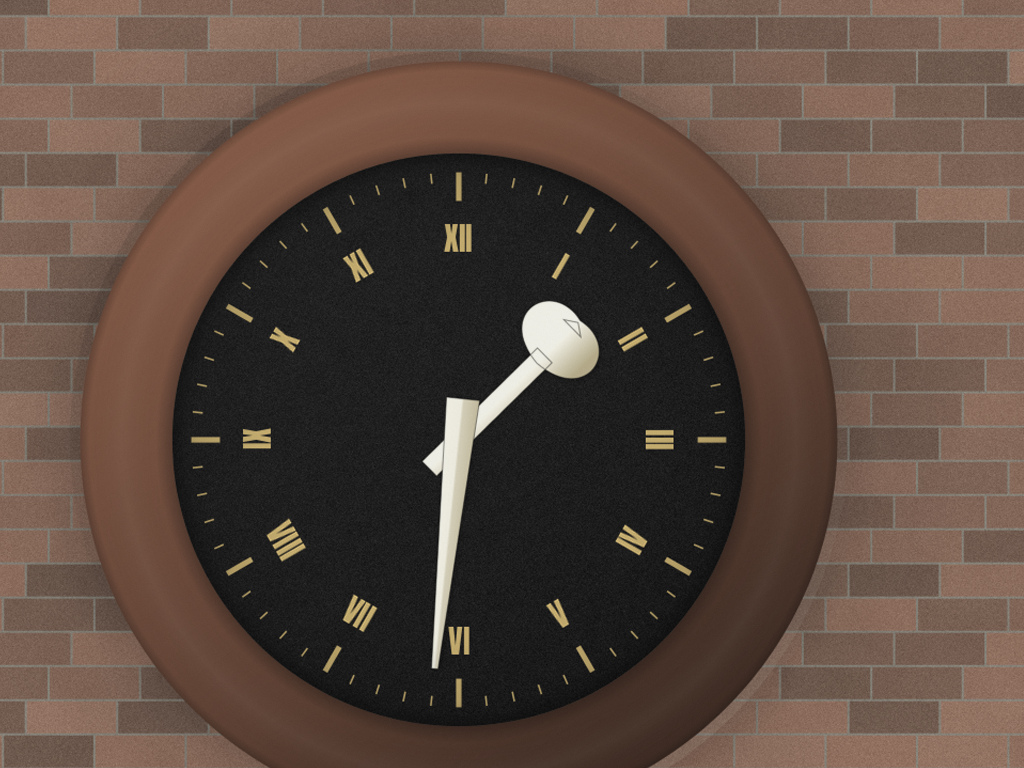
1:31
